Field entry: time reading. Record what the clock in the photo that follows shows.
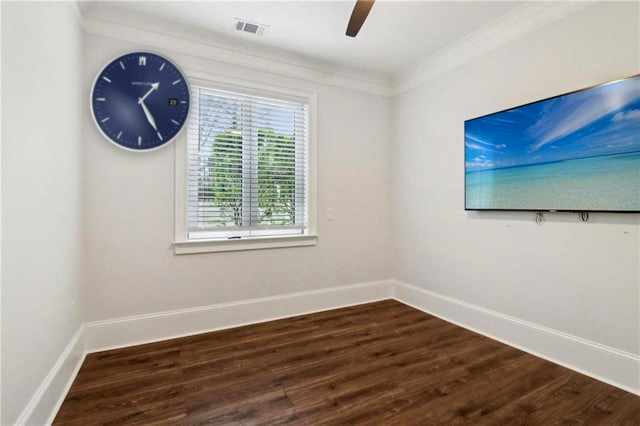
1:25
